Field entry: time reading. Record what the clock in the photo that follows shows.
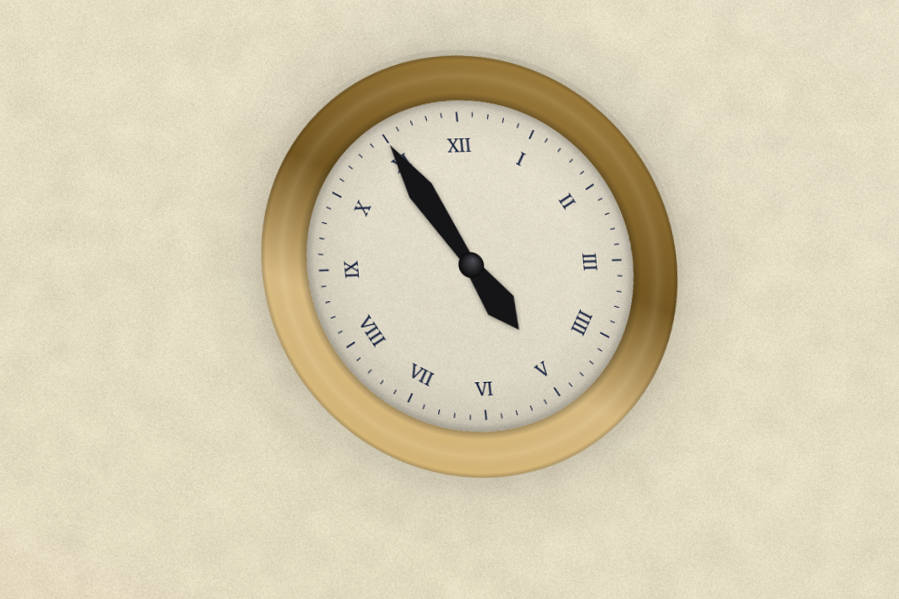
4:55
